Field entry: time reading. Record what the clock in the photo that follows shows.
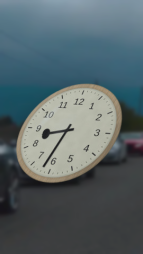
8:32
